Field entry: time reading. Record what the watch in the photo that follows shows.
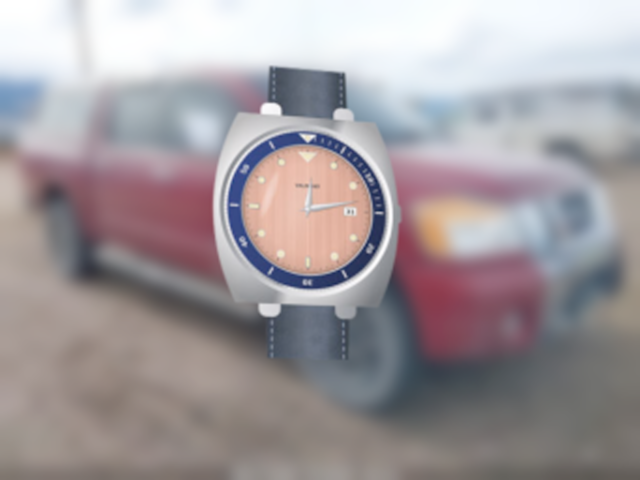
12:13
